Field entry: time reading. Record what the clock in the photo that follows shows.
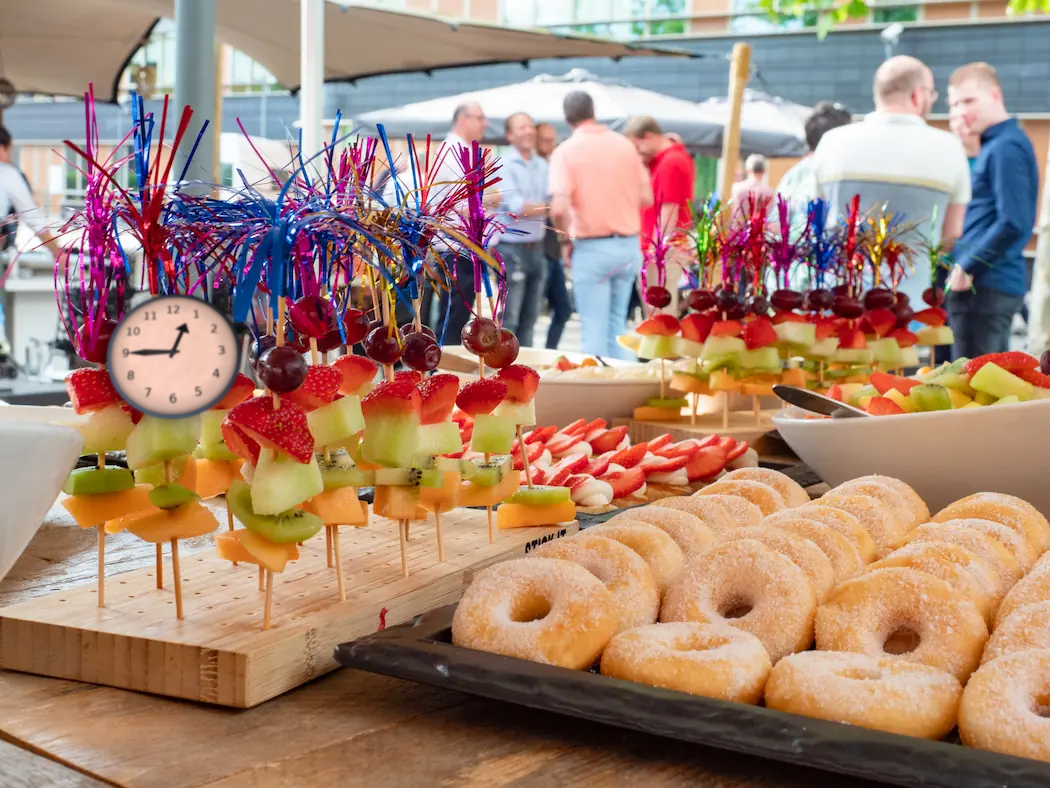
12:45
